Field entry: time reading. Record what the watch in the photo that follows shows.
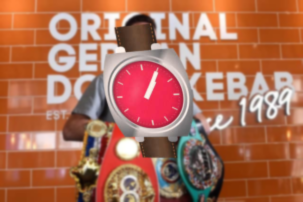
1:05
